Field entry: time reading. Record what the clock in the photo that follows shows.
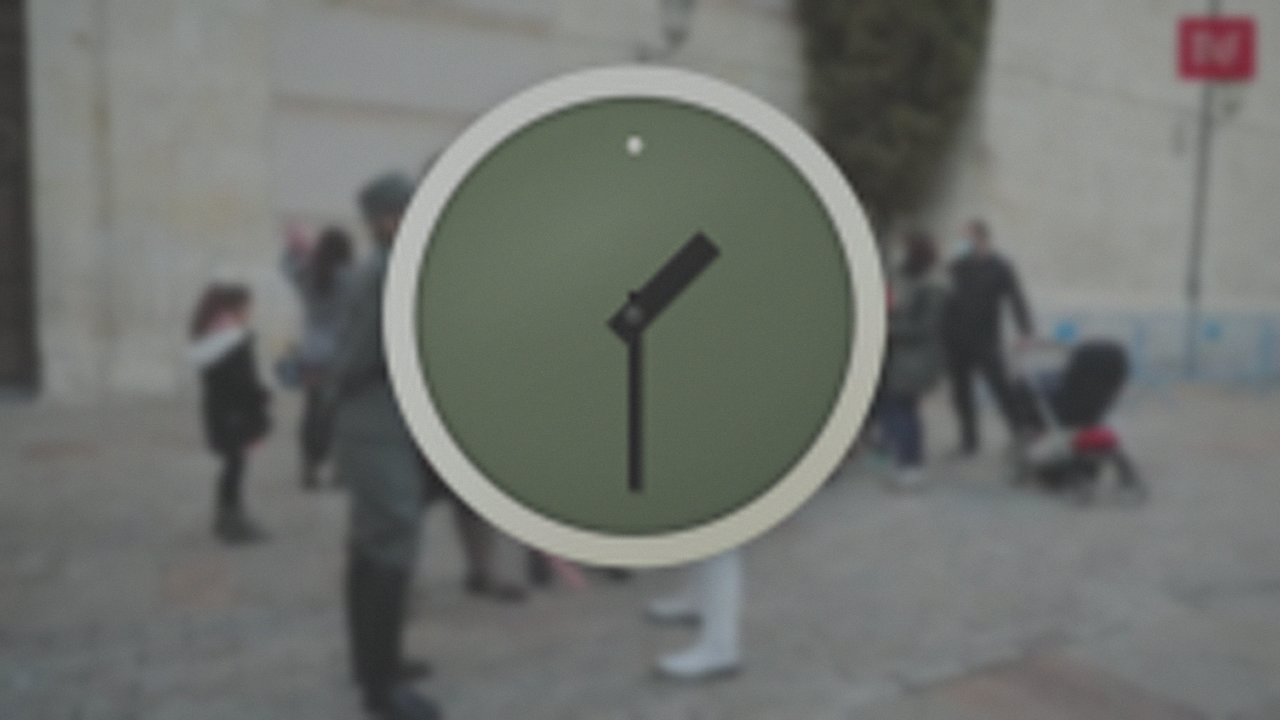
1:30
